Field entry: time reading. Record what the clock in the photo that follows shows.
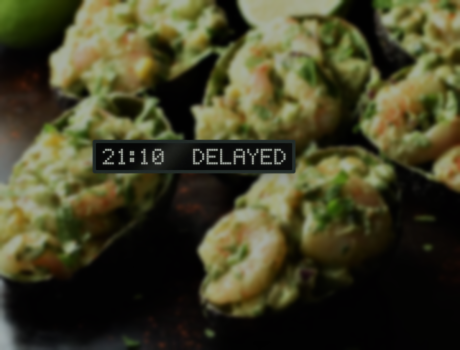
21:10
